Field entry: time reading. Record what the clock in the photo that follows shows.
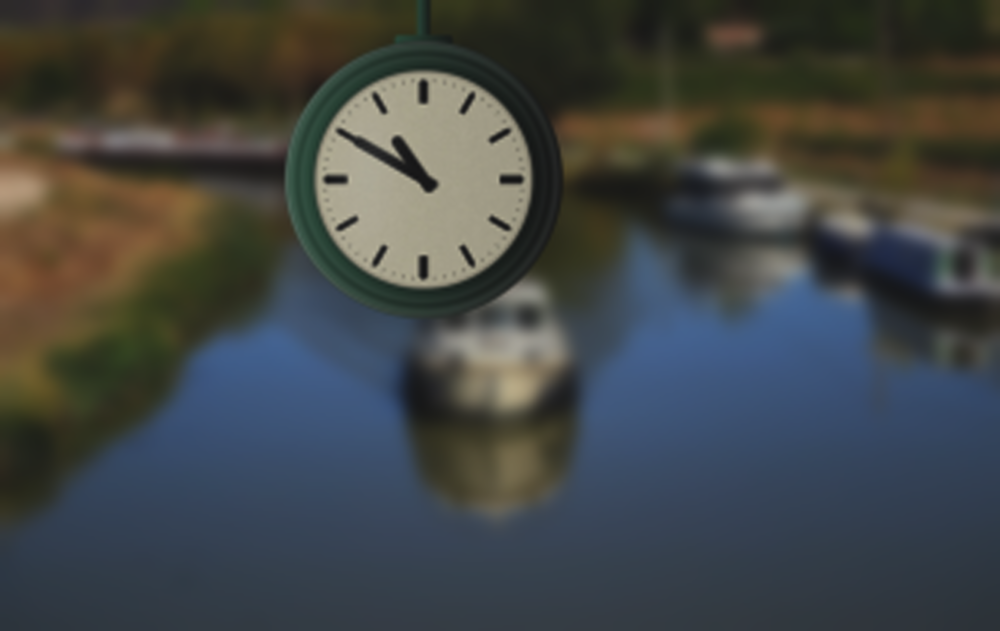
10:50
